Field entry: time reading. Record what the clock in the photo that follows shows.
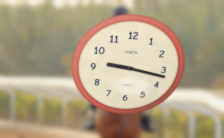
9:17
